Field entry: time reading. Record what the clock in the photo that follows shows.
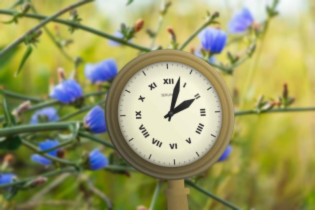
2:03
